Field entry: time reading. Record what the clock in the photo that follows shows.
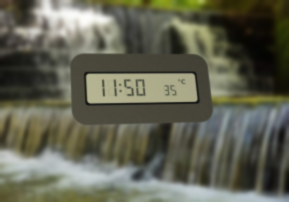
11:50
